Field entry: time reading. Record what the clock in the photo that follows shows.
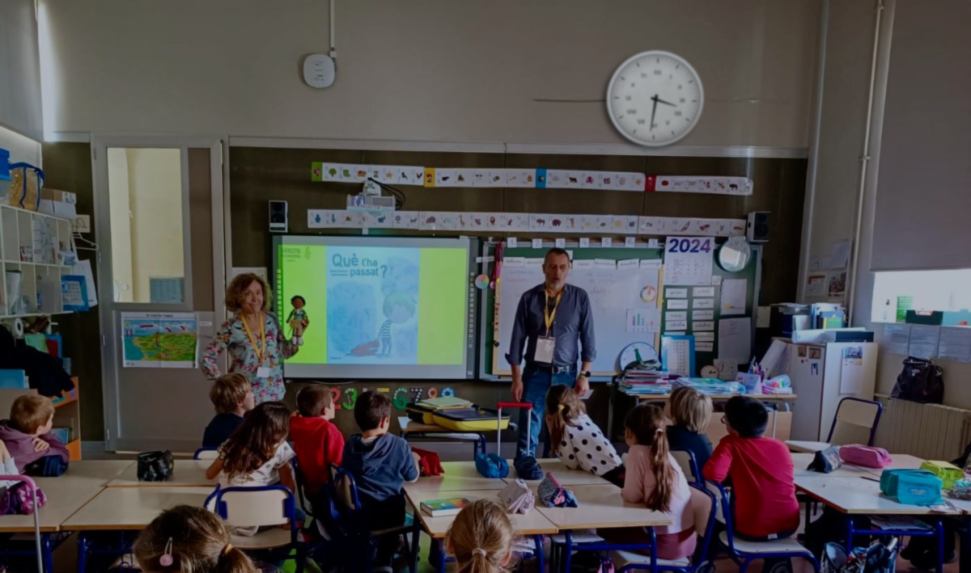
3:31
